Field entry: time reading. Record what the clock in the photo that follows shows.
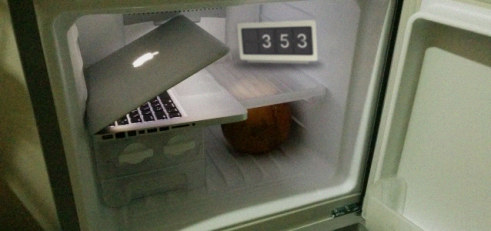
3:53
